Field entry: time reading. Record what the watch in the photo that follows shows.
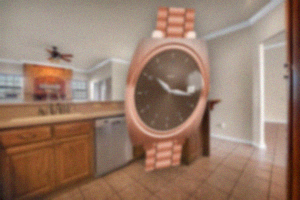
10:17
